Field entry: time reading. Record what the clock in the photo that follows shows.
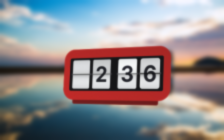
2:36
